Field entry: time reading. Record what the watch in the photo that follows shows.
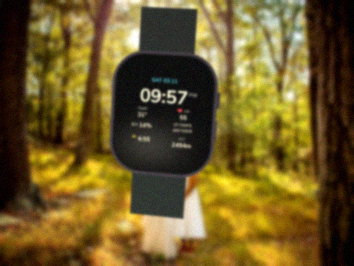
9:57
